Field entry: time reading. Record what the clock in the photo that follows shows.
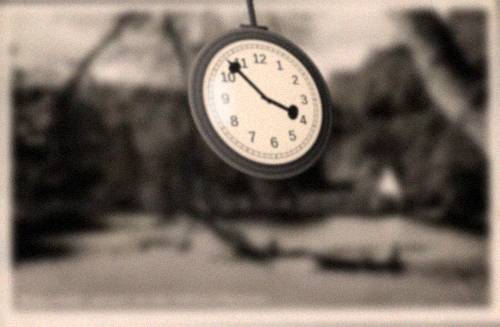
3:53
